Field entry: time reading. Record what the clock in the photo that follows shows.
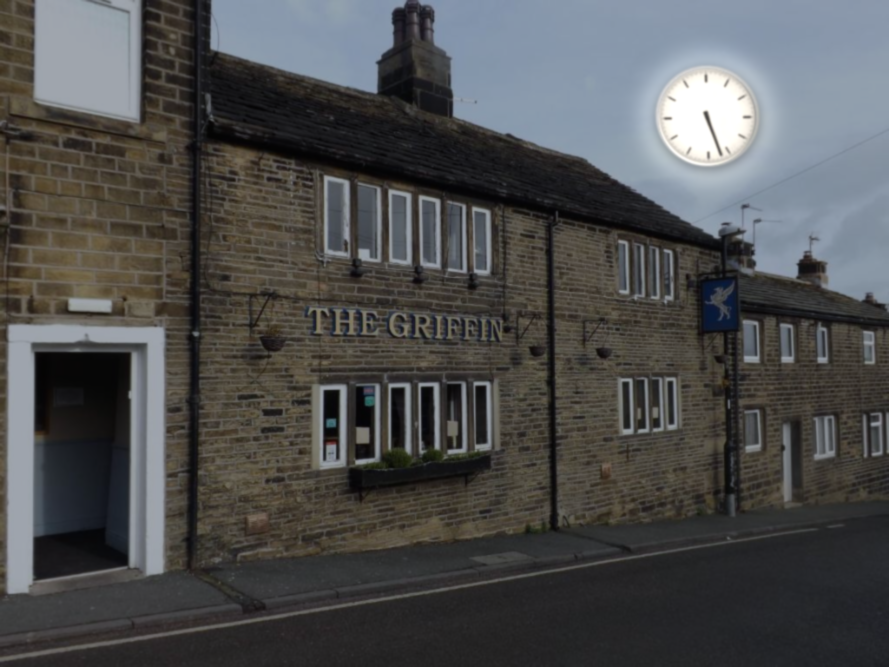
5:27
